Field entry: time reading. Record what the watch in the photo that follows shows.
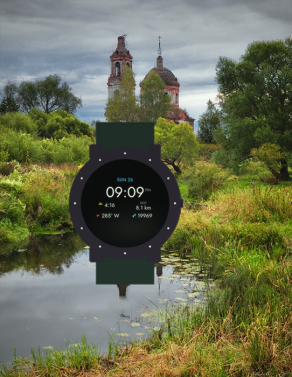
9:09
